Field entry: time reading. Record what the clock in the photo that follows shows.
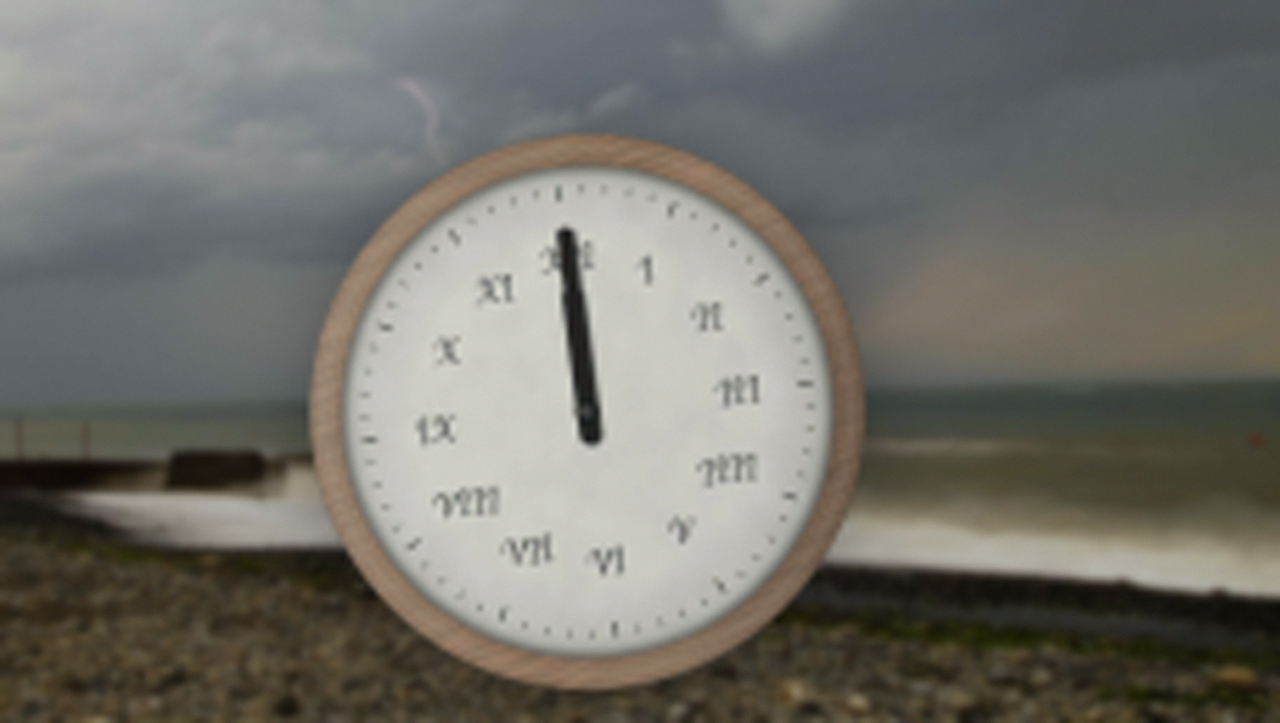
12:00
